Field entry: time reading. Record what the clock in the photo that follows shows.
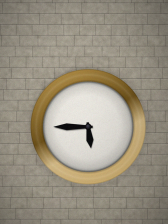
5:45
